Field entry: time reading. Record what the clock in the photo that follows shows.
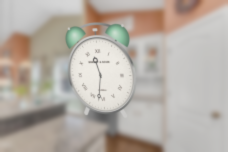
11:32
